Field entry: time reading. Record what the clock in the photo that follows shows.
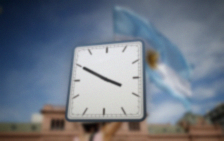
3:50
